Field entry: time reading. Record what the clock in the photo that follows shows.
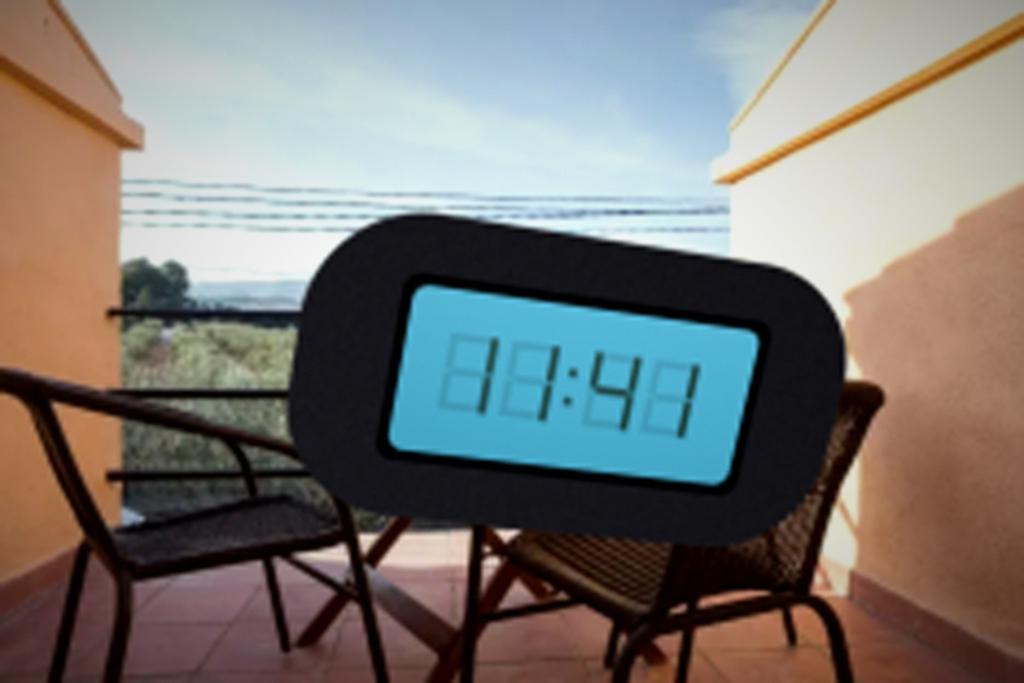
11:41
